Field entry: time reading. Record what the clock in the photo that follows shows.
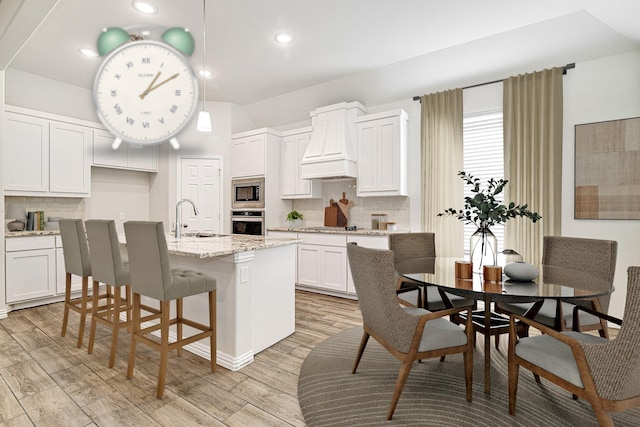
1:10
